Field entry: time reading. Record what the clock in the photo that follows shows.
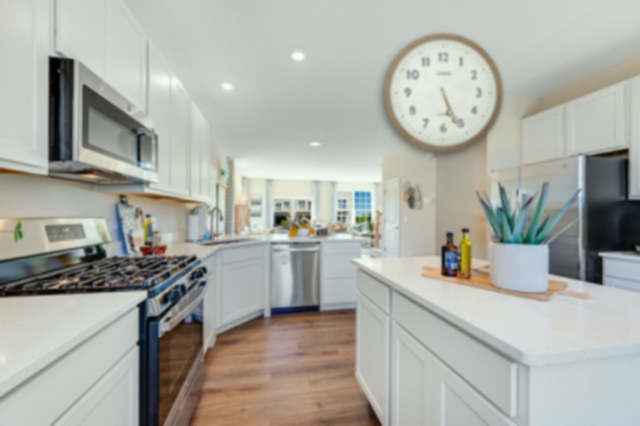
5:26
